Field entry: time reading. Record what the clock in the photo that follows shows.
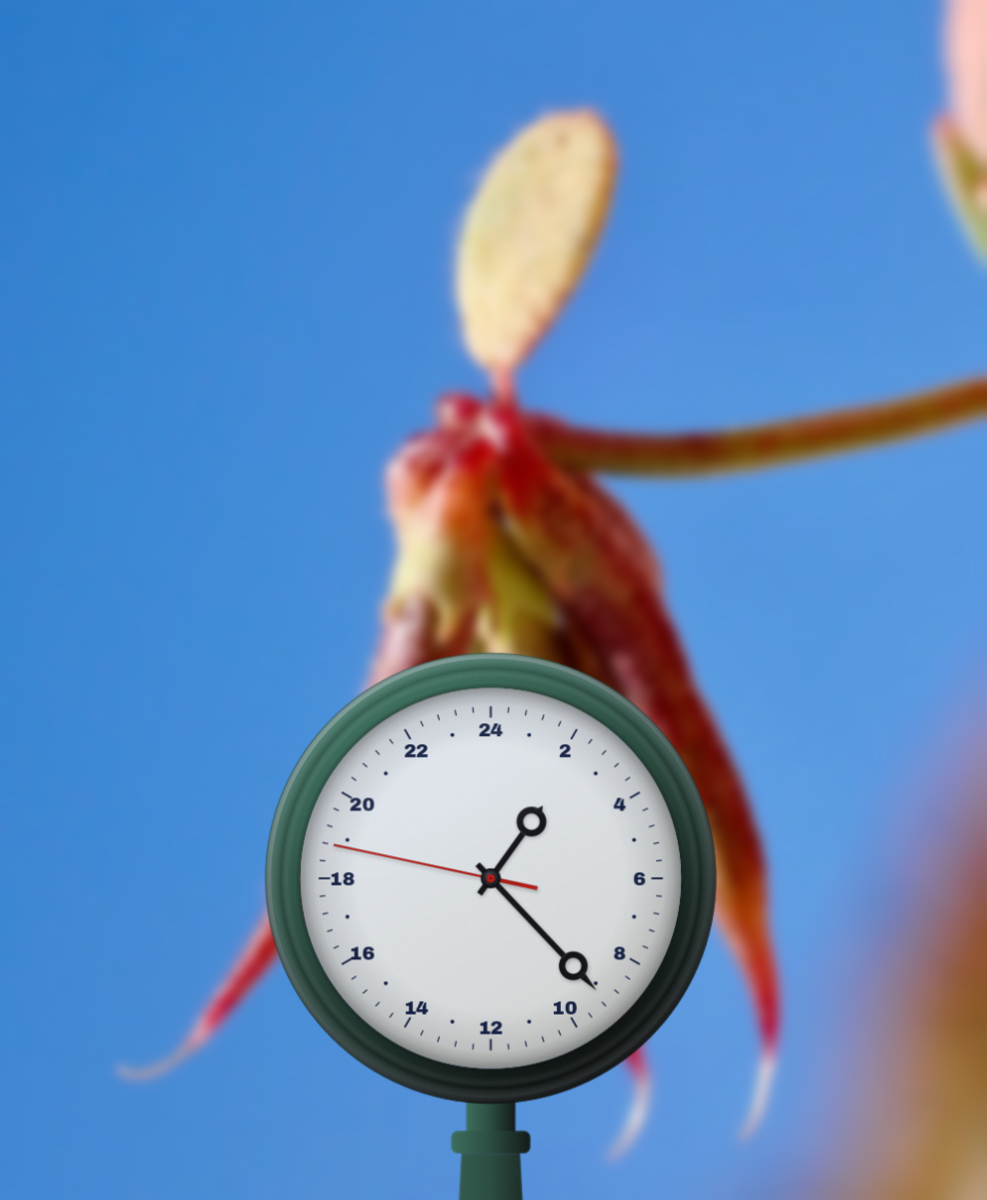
2:22:47
